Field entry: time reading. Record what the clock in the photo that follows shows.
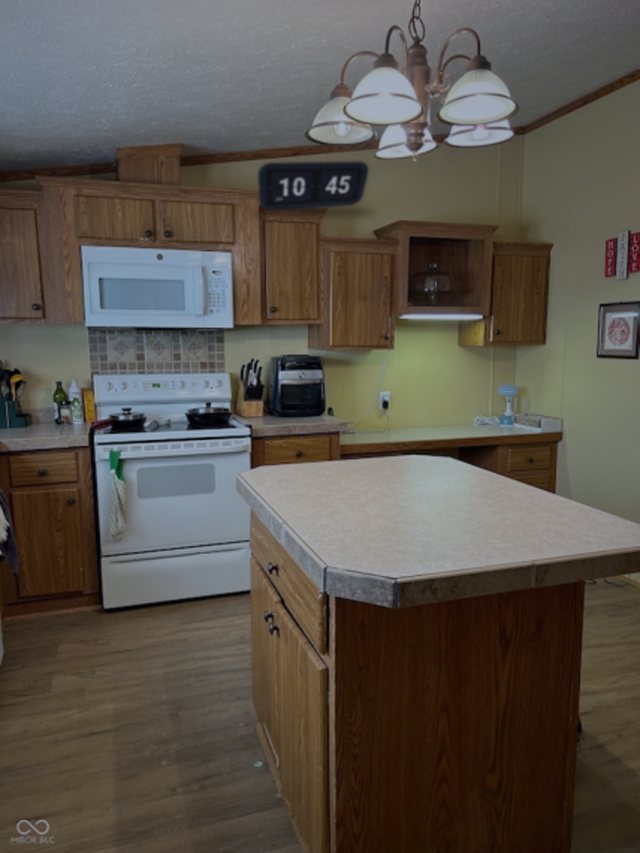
10:45
